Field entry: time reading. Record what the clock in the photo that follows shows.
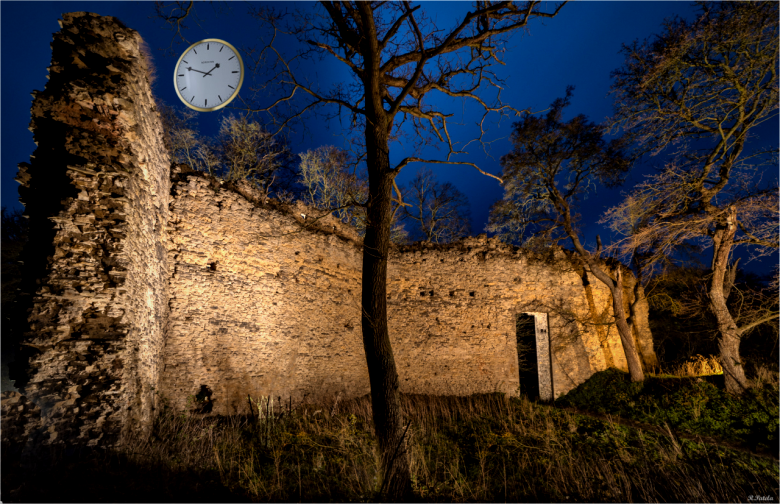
1:48
